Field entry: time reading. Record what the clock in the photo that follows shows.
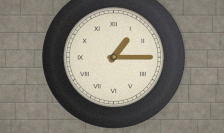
1:15
